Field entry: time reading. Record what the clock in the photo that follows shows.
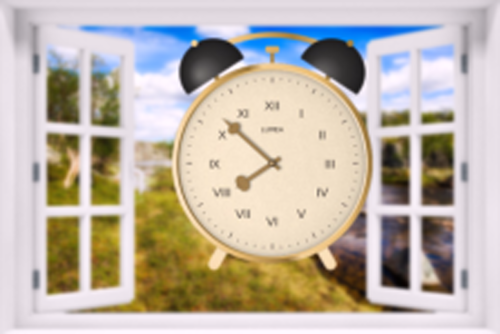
7:52
